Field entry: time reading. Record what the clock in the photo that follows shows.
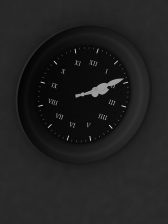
2:09
